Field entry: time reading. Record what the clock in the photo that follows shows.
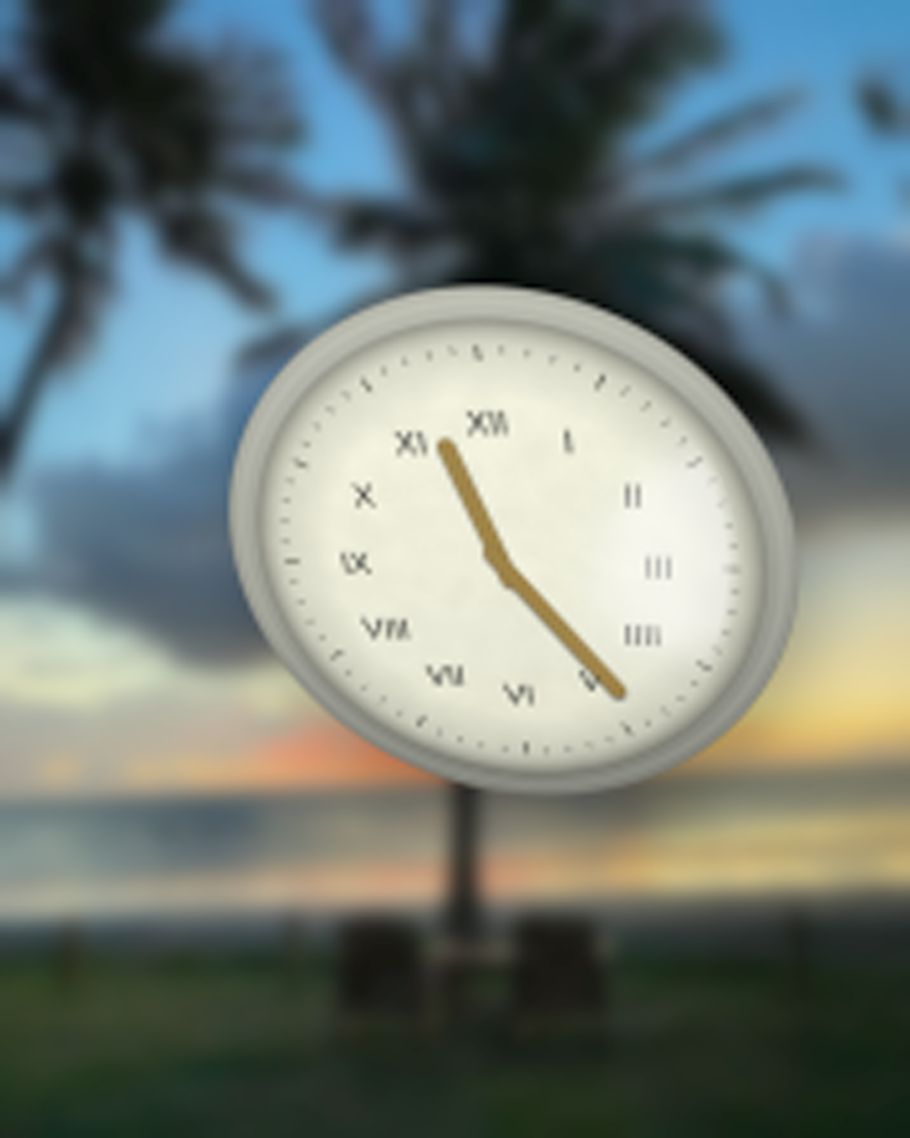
11:24
